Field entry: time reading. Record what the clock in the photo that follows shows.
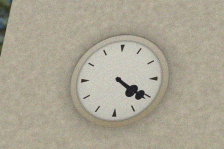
4:21
